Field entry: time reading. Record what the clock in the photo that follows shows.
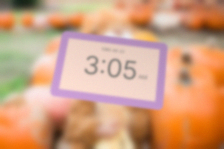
3:05
